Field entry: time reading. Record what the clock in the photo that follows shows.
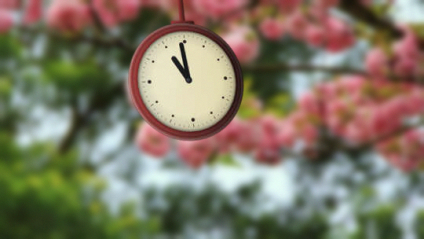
10:59
